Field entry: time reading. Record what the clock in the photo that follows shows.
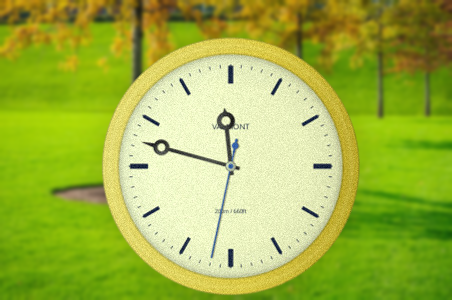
11:47:32
